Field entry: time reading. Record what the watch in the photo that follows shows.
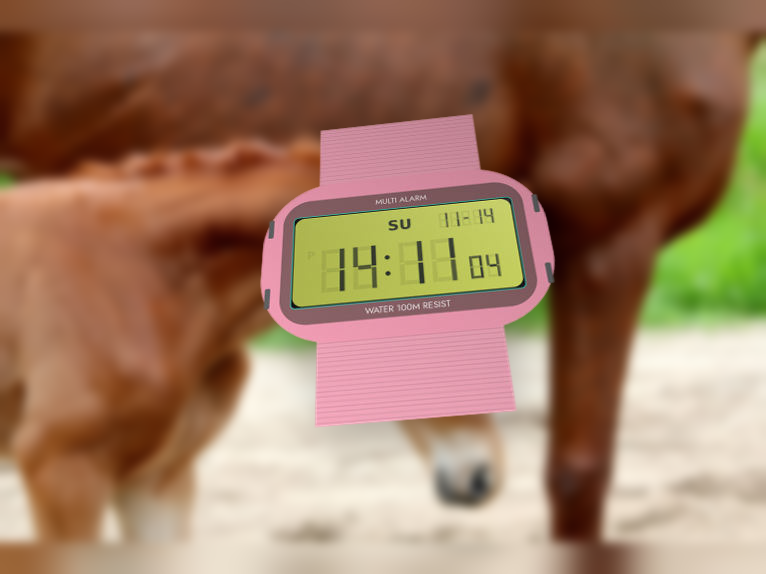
14:11:04
